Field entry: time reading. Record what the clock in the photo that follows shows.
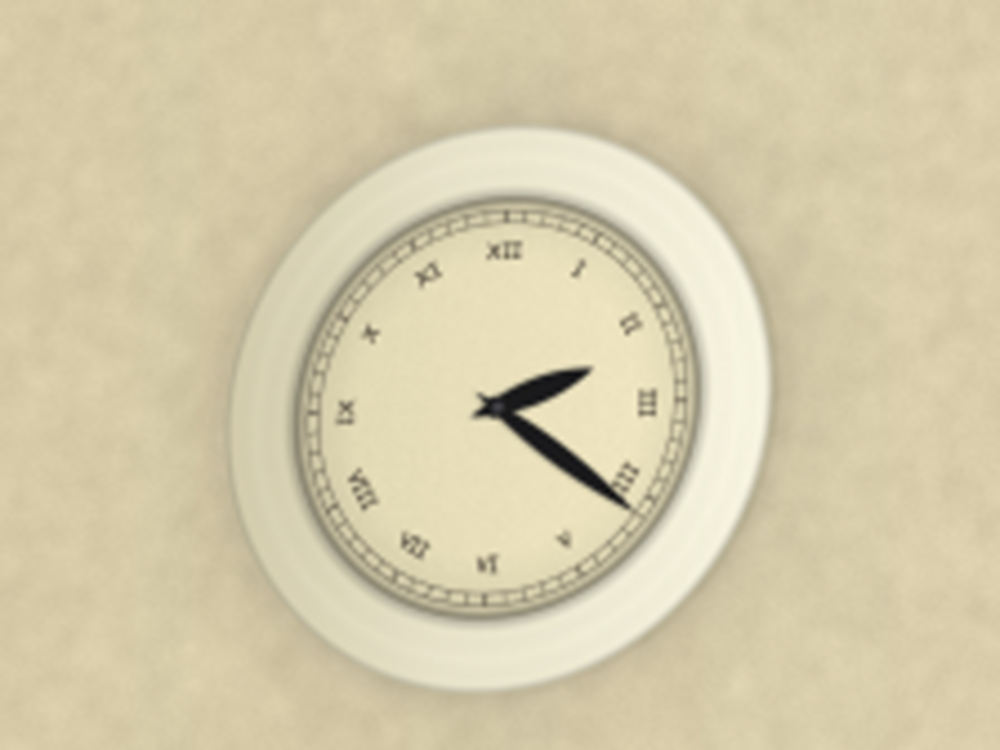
2:21
